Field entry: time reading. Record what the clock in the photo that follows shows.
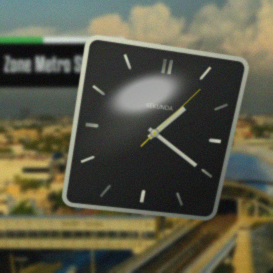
1:20:06
